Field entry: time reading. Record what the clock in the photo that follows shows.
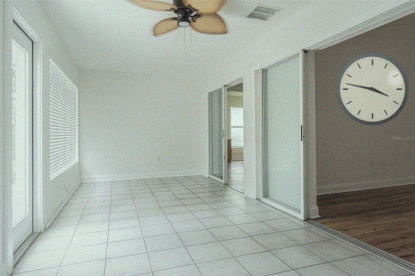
3:47
